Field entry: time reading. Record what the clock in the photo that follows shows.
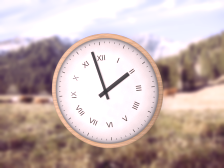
1:58
